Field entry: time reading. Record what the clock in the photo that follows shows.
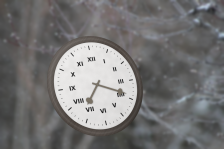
7:19
